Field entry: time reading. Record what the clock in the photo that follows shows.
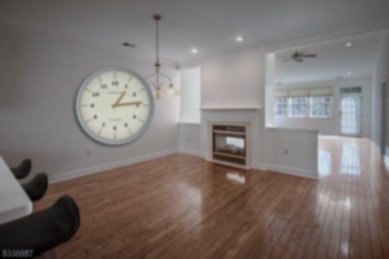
1:14
